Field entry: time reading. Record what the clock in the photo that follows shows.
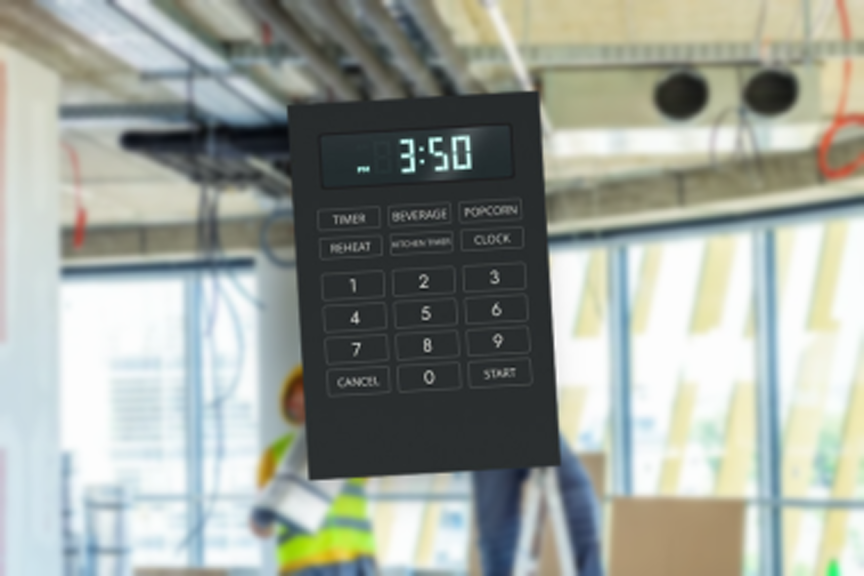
3:50
